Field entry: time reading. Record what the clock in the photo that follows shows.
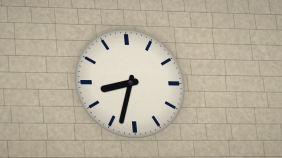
8:33
